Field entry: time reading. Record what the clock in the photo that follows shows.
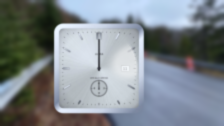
12:00
